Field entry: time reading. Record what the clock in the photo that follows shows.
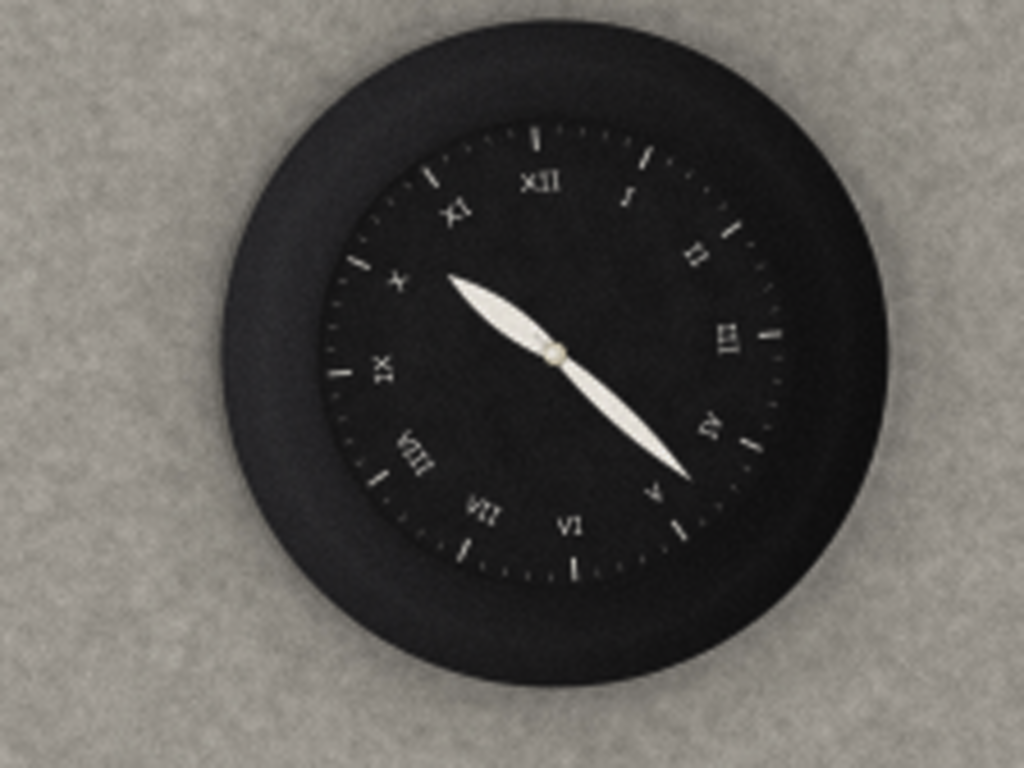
10:23
